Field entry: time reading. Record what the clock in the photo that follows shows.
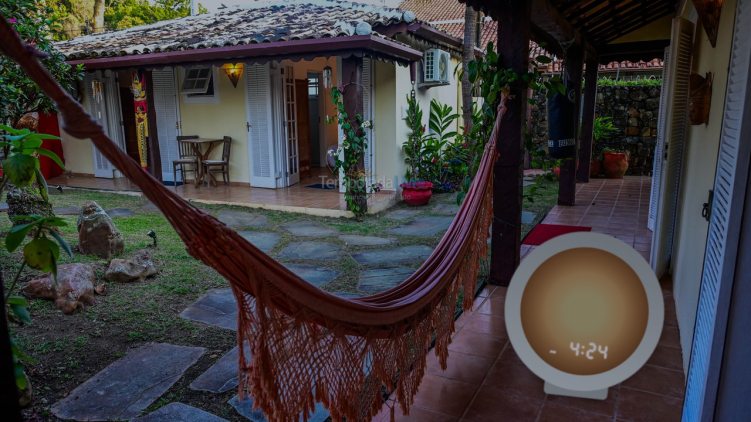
4:24
